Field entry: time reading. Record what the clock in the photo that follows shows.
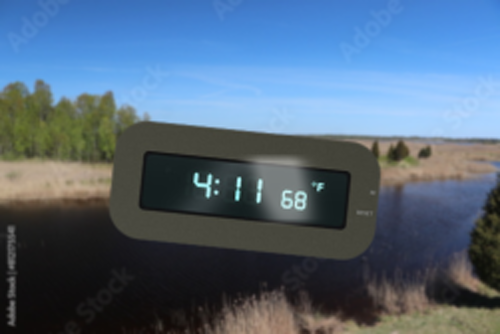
4:11
